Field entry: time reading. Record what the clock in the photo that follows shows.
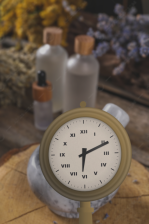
6:11
